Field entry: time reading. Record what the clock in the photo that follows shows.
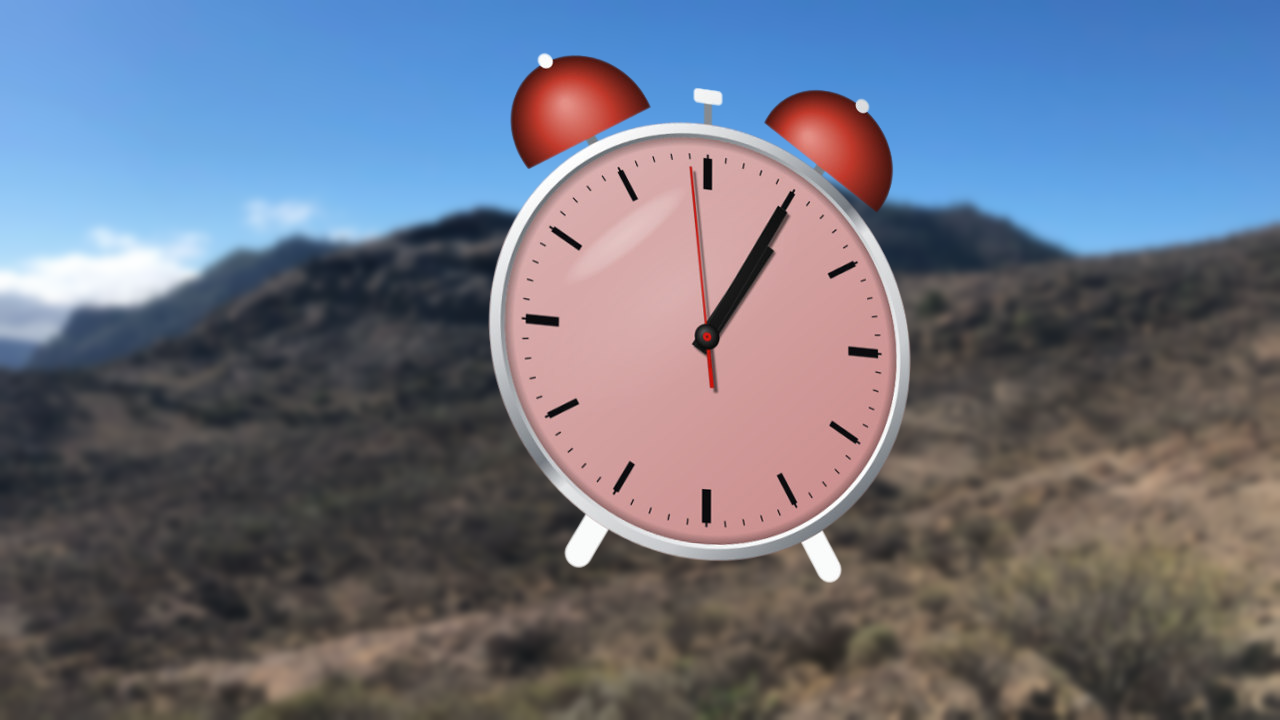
1:04:59
